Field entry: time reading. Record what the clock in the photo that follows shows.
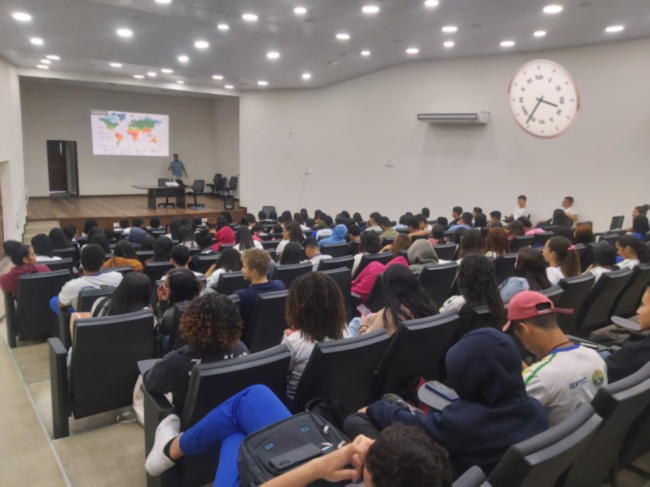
3:36
